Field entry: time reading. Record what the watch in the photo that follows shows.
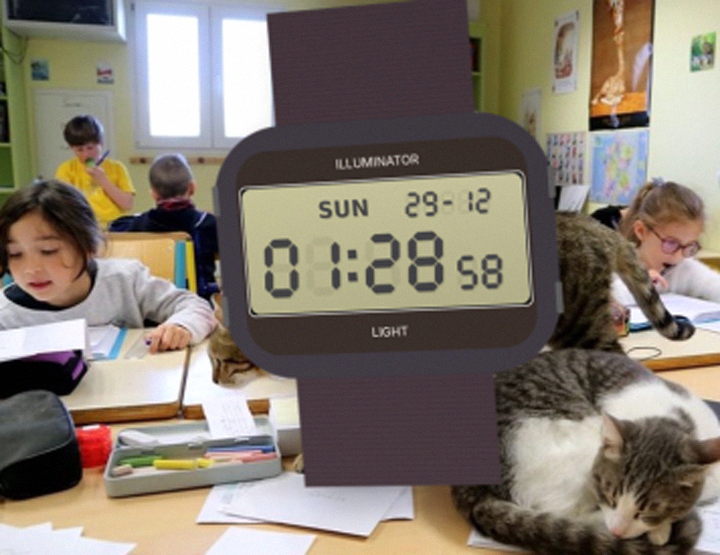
1:28:58
